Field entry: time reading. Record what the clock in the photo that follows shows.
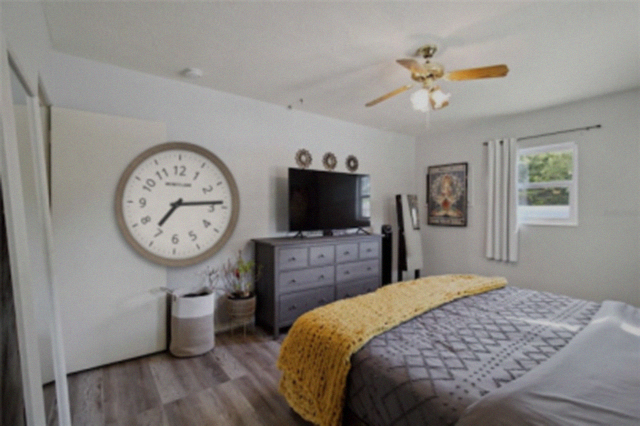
7:14
